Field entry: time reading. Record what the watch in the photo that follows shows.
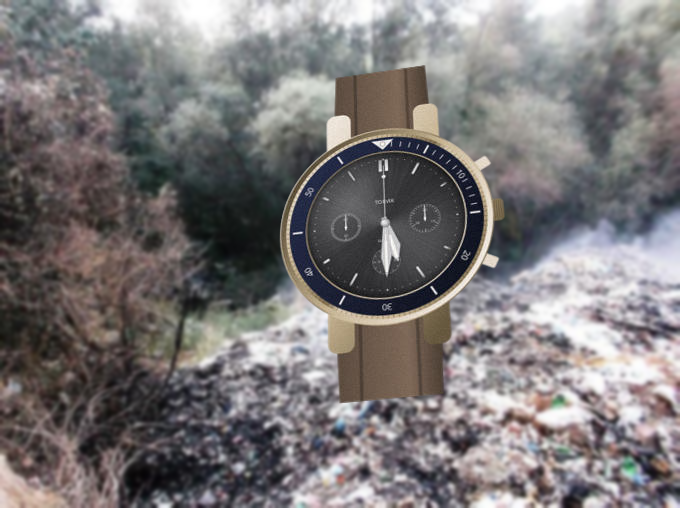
5:30
